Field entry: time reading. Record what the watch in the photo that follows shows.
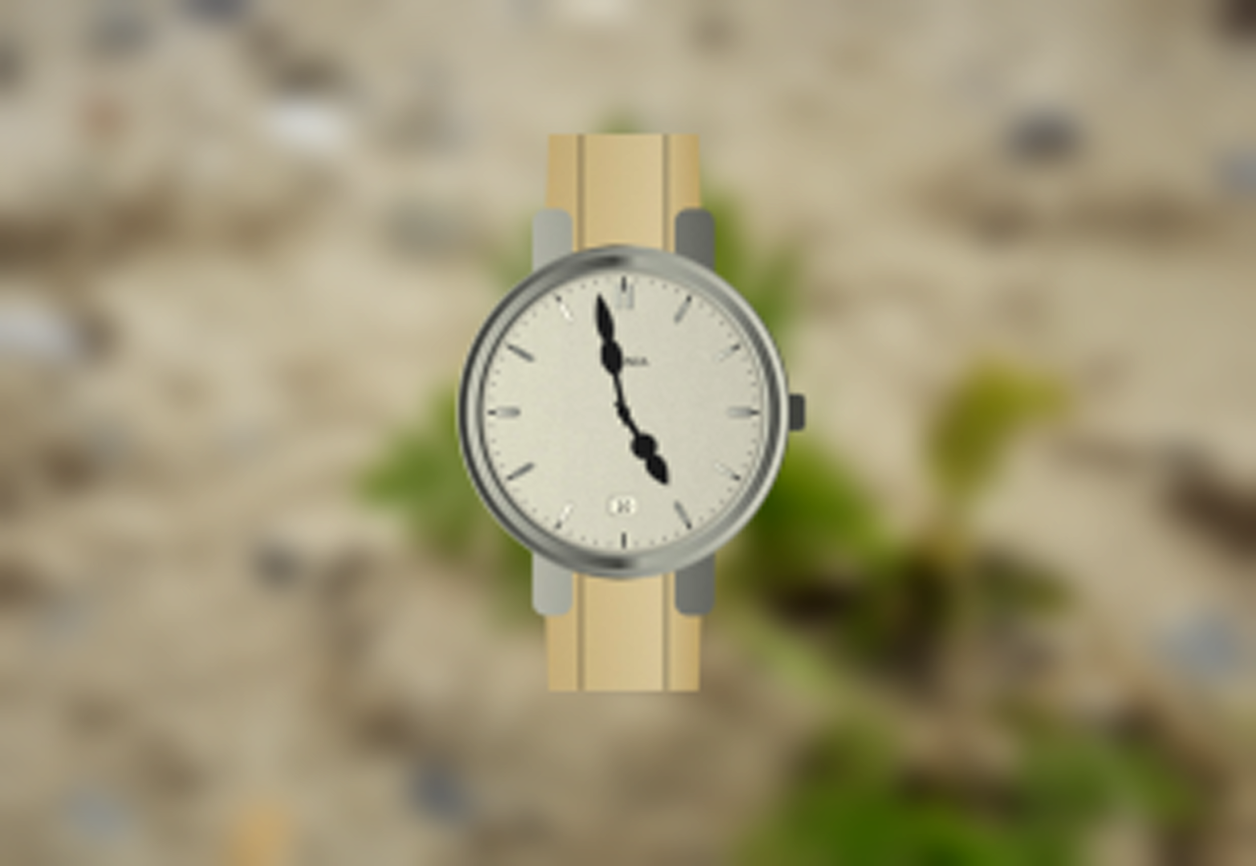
4:58
